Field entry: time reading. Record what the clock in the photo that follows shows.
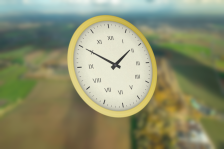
1:50
